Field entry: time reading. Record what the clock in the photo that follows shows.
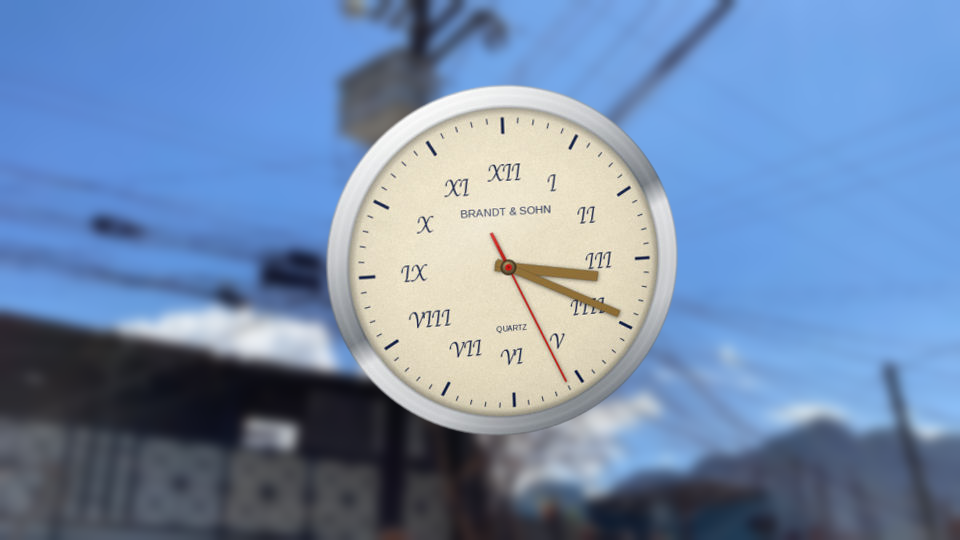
3:19:26
